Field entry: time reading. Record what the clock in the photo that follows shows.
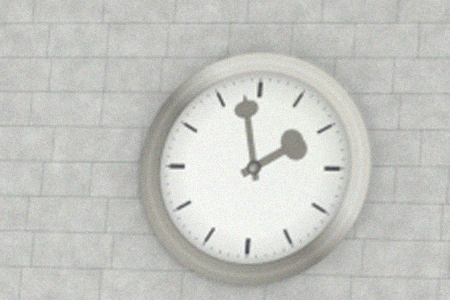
1:58
